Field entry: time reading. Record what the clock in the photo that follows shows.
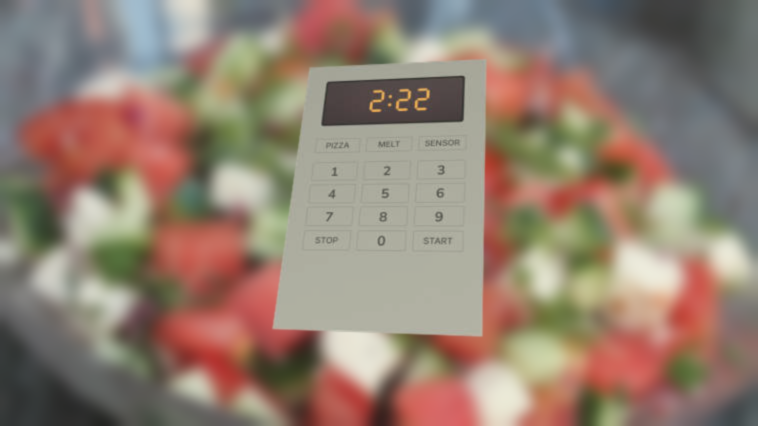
2:22
